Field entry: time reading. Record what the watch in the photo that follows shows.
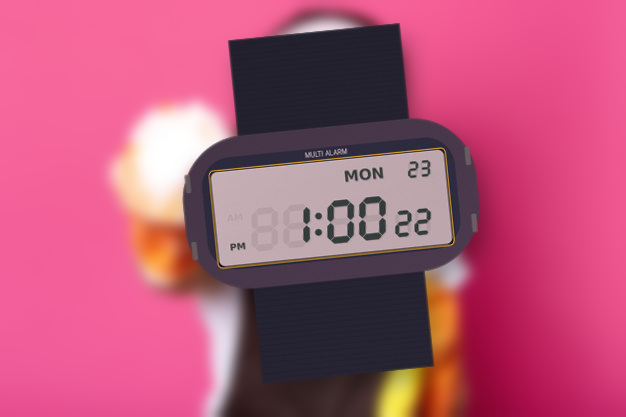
1:00:22
